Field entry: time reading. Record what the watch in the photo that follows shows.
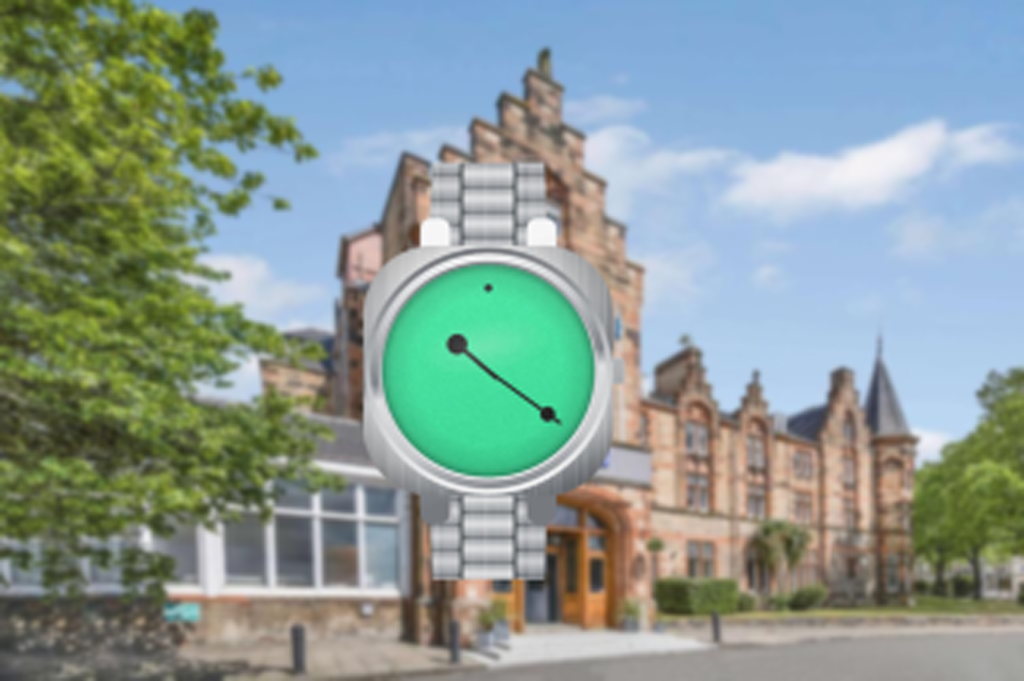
10:21
